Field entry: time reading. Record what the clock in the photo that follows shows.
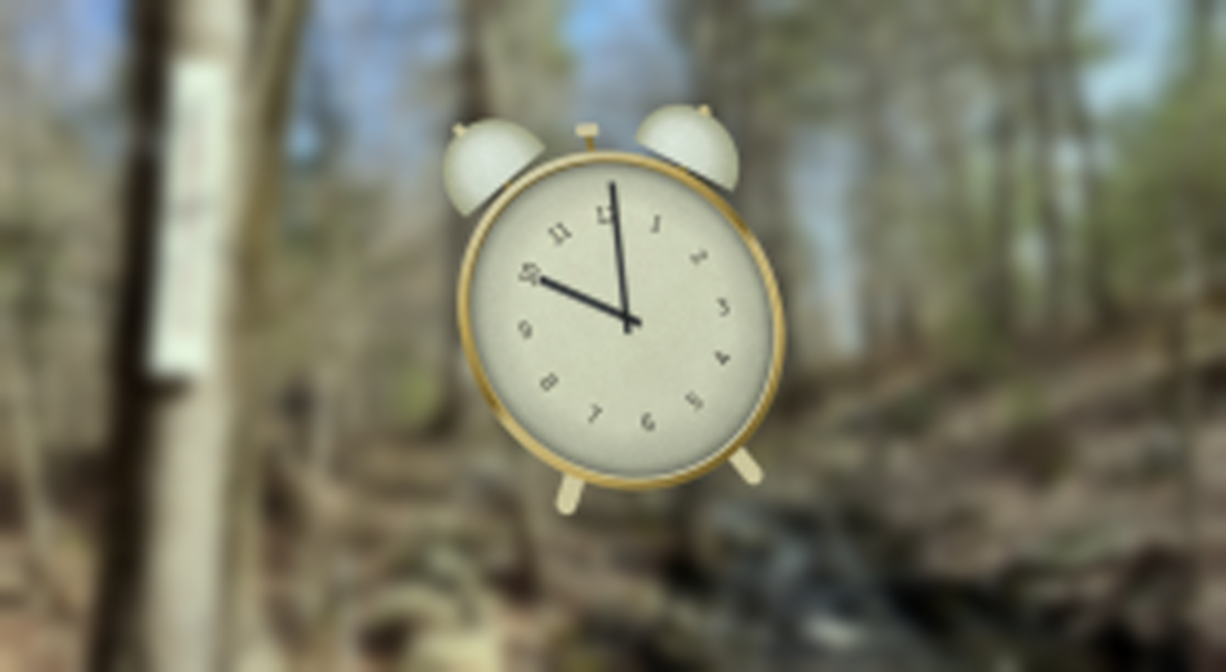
10:01
